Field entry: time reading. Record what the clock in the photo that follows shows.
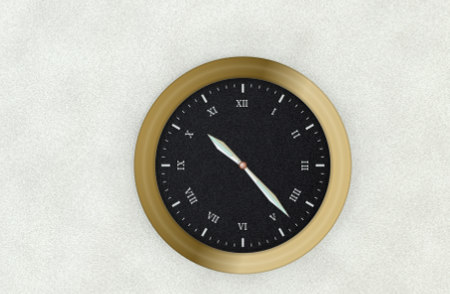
10:23
